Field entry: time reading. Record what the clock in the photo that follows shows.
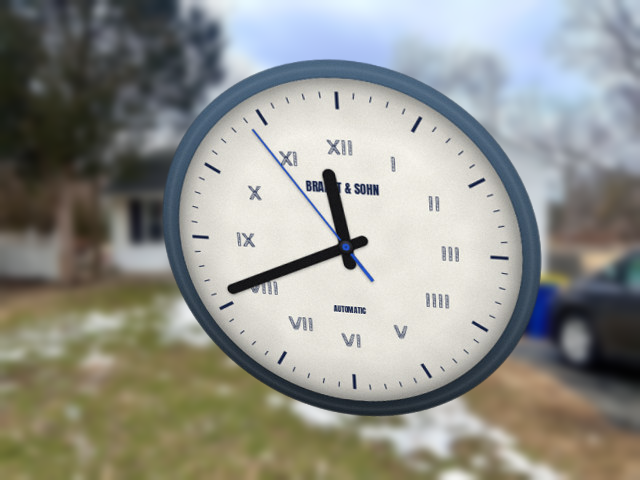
11:40:54
